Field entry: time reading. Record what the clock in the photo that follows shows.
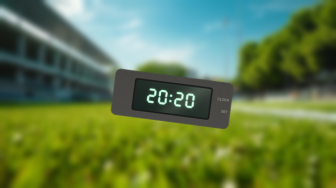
20:20
